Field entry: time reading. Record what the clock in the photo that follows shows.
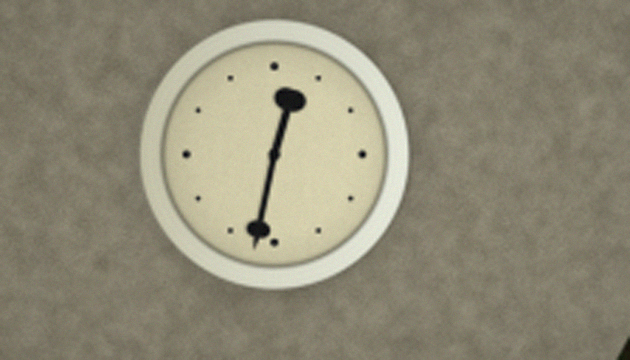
12:32
